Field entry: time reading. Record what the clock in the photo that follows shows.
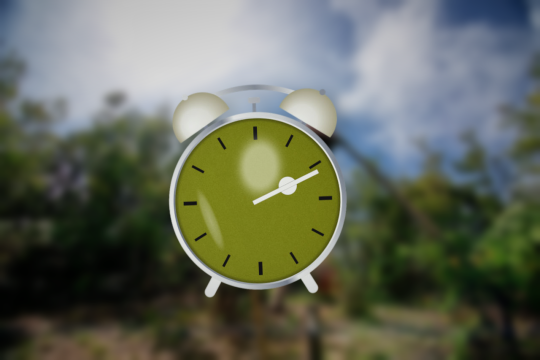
2:11
